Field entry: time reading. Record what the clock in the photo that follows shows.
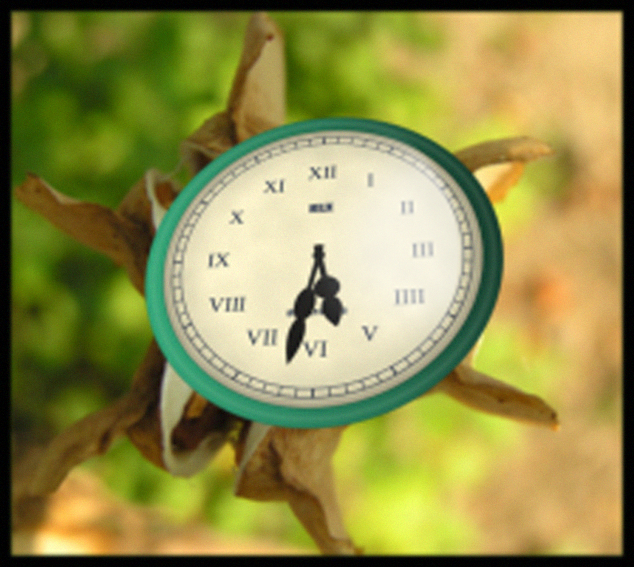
5:32
